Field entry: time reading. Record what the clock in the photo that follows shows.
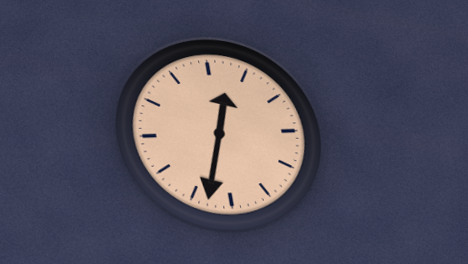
12:33
